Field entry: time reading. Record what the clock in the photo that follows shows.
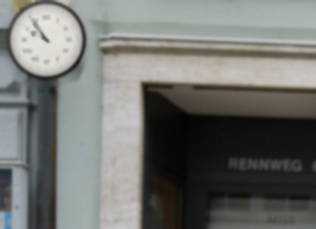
9:54
